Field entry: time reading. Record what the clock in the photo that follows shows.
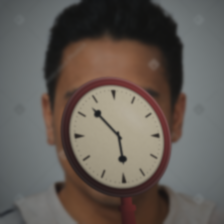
5:53
